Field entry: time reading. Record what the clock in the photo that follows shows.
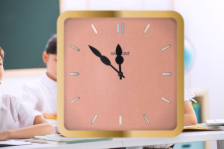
11:52
